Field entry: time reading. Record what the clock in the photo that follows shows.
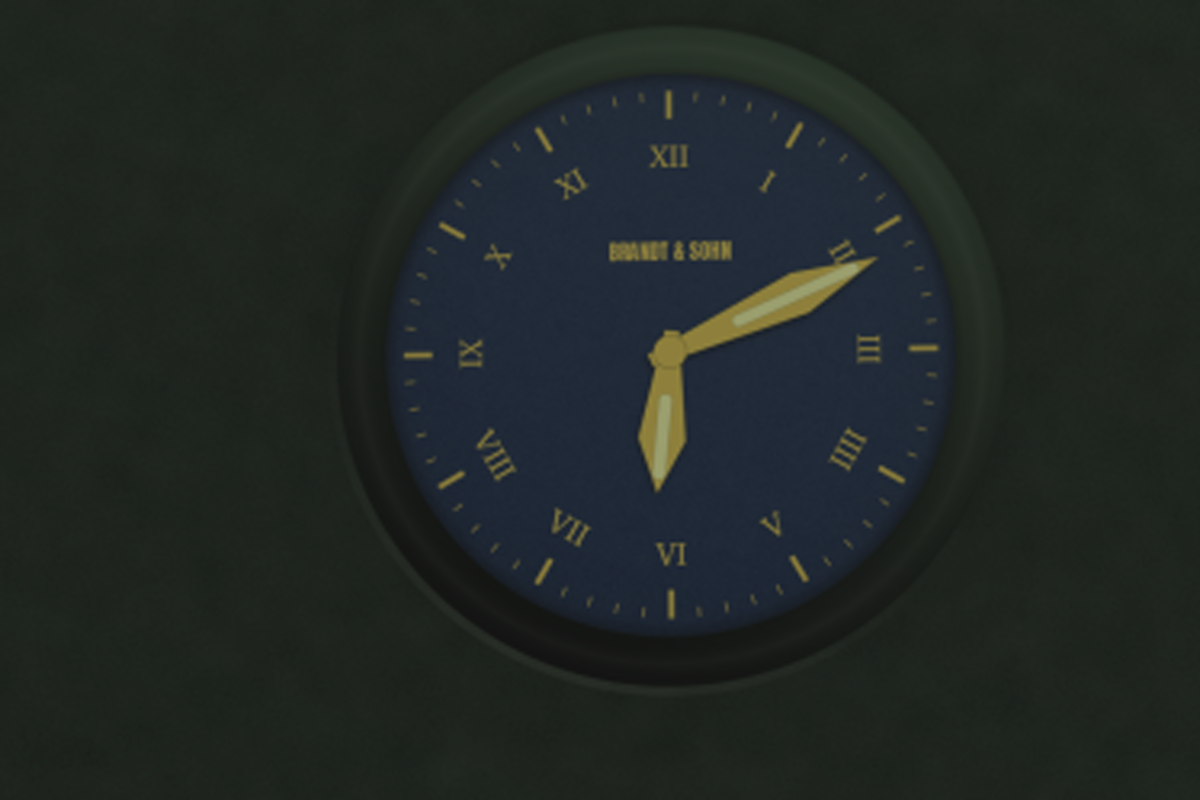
6:11
